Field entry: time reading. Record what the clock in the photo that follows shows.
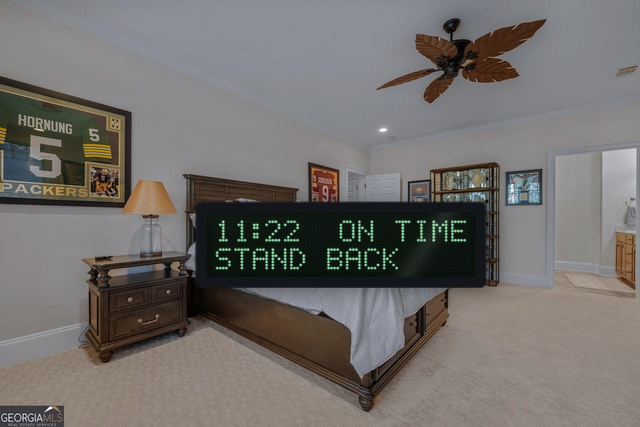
11:22
